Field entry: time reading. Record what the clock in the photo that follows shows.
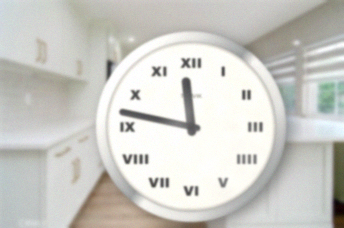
11:47
